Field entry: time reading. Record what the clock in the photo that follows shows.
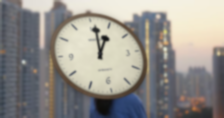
1:01
